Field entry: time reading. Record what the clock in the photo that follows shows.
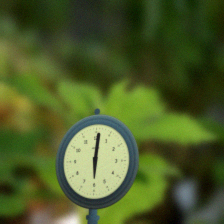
6:01
